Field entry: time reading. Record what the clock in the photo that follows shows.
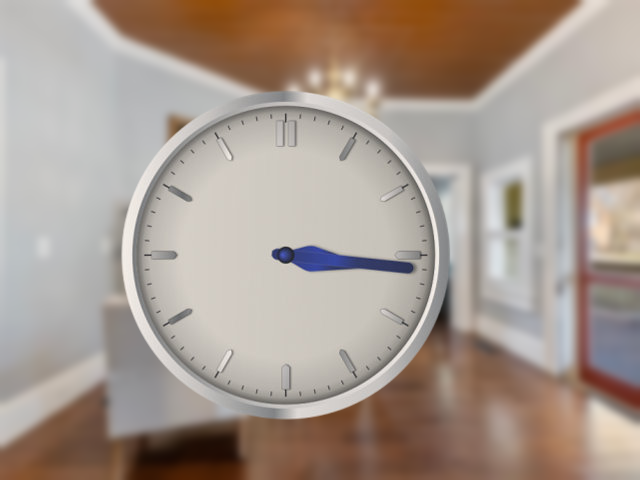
3:16
